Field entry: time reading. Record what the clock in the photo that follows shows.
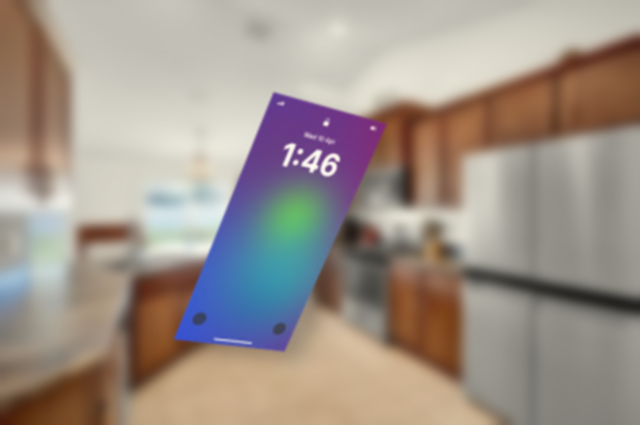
1:46
